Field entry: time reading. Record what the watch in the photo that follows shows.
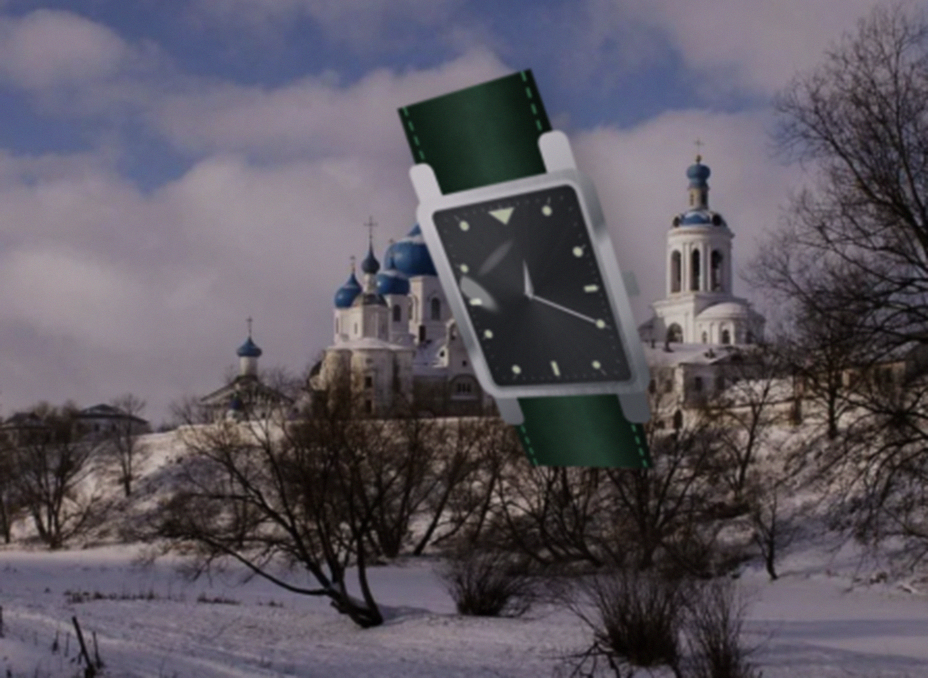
12:20
